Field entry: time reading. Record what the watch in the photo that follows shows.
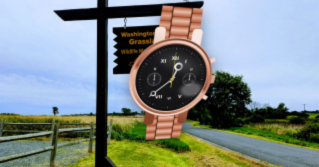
12:38
